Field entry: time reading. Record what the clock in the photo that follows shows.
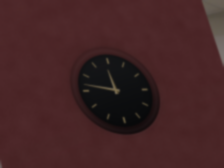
11:47
